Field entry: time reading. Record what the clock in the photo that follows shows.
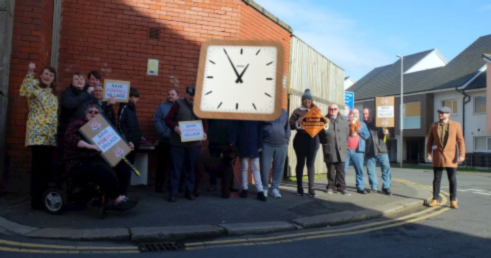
12:55
